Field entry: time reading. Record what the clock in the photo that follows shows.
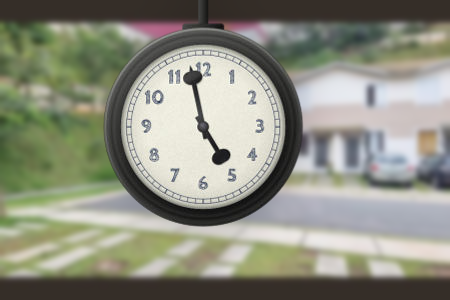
4:58
